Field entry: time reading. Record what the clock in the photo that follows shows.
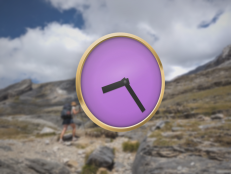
8:24
